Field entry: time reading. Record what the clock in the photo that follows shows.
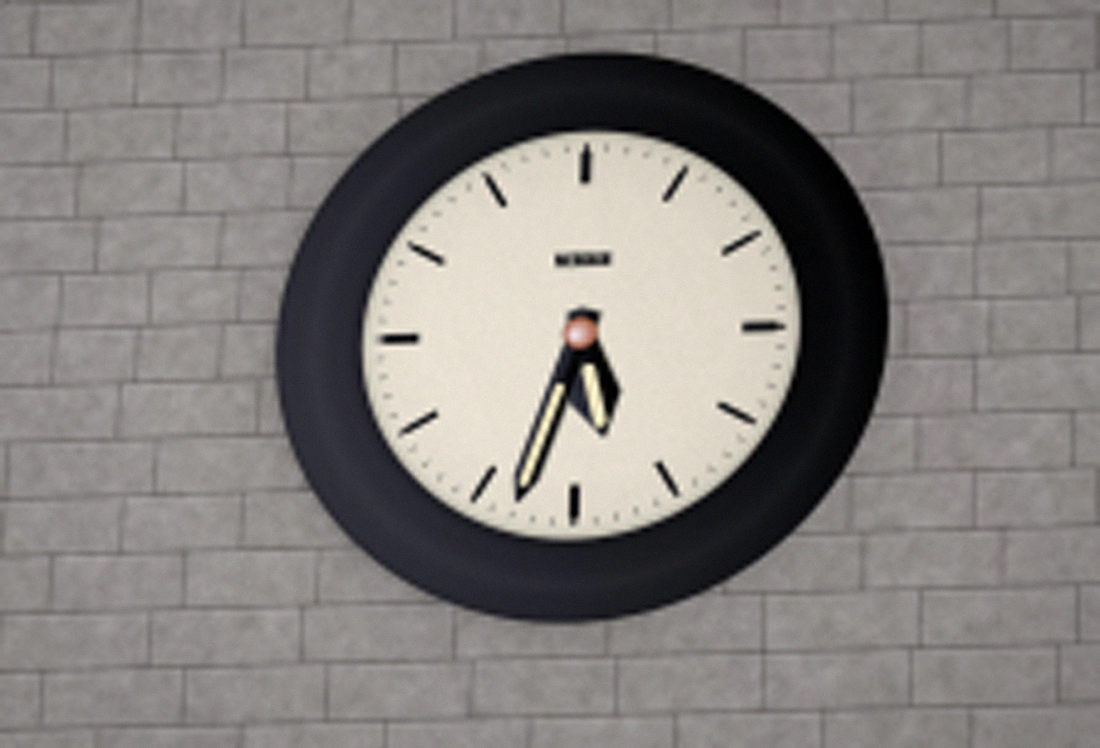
5:33
